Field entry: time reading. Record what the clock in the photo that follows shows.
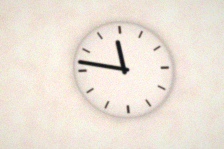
11:47
